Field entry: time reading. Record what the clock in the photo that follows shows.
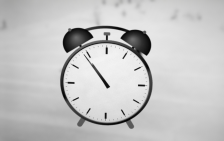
10:54
